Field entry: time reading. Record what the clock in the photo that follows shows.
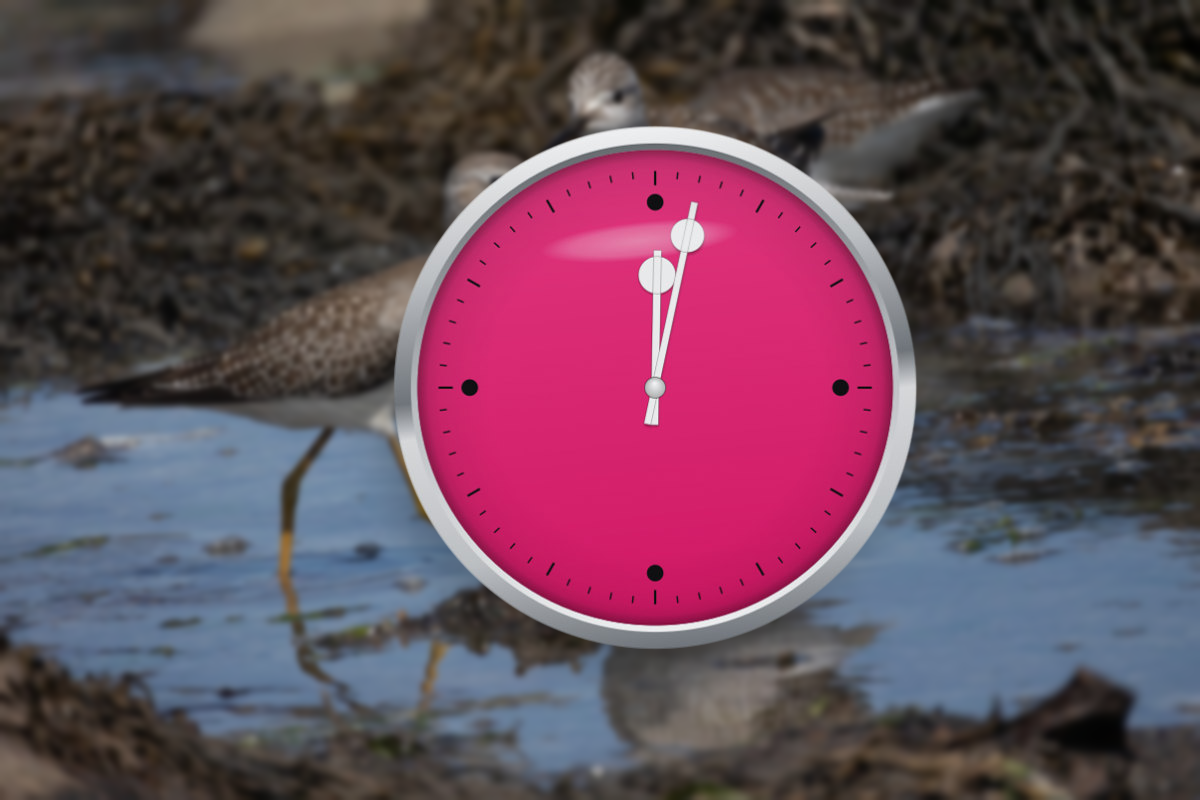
12:02
